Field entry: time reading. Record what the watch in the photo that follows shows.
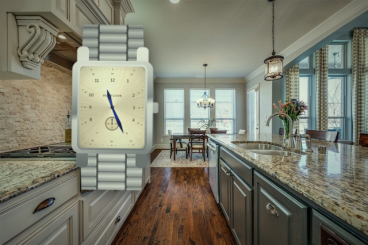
11:26
